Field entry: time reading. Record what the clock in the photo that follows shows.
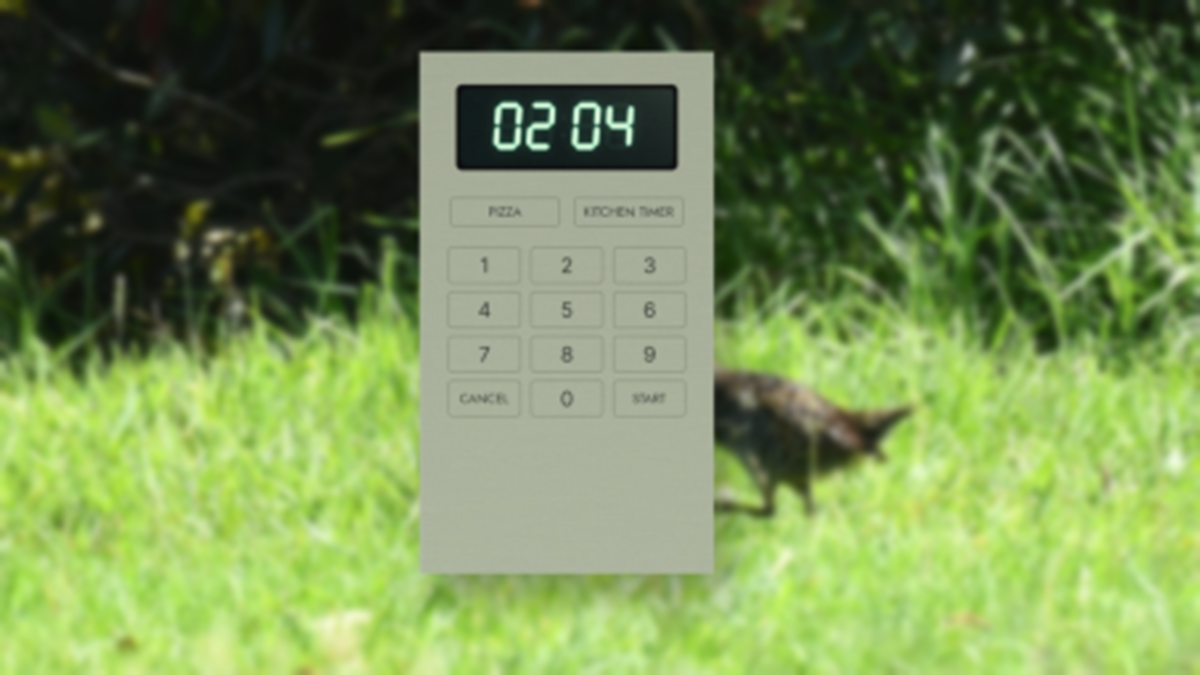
2:04
